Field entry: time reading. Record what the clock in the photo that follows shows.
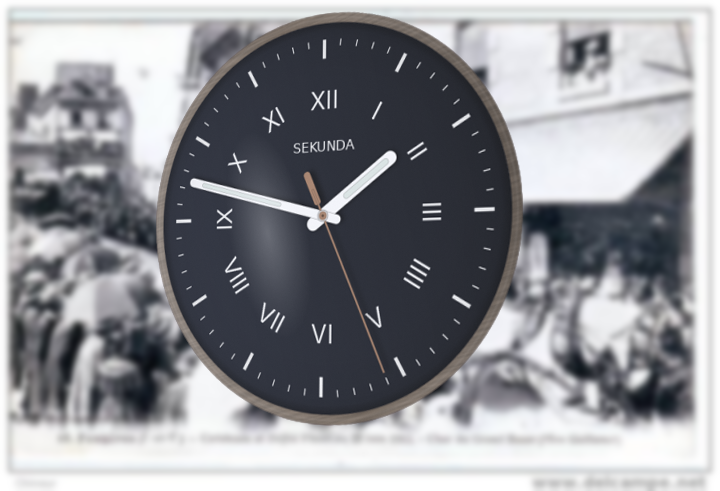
1:47:26
